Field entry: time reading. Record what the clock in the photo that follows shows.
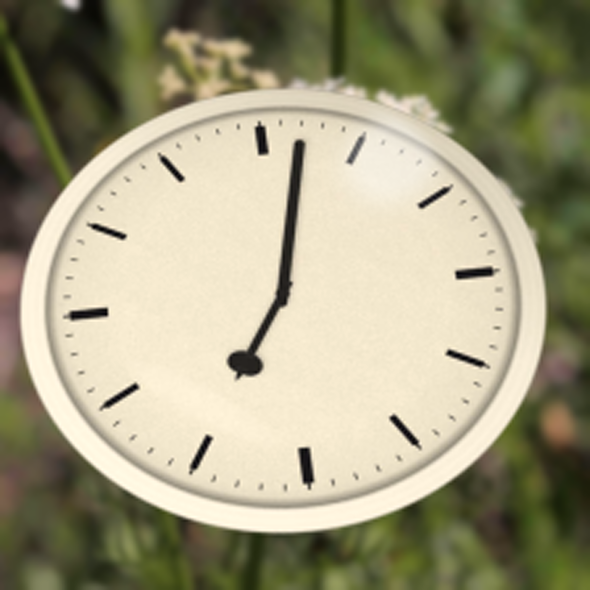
7:02
